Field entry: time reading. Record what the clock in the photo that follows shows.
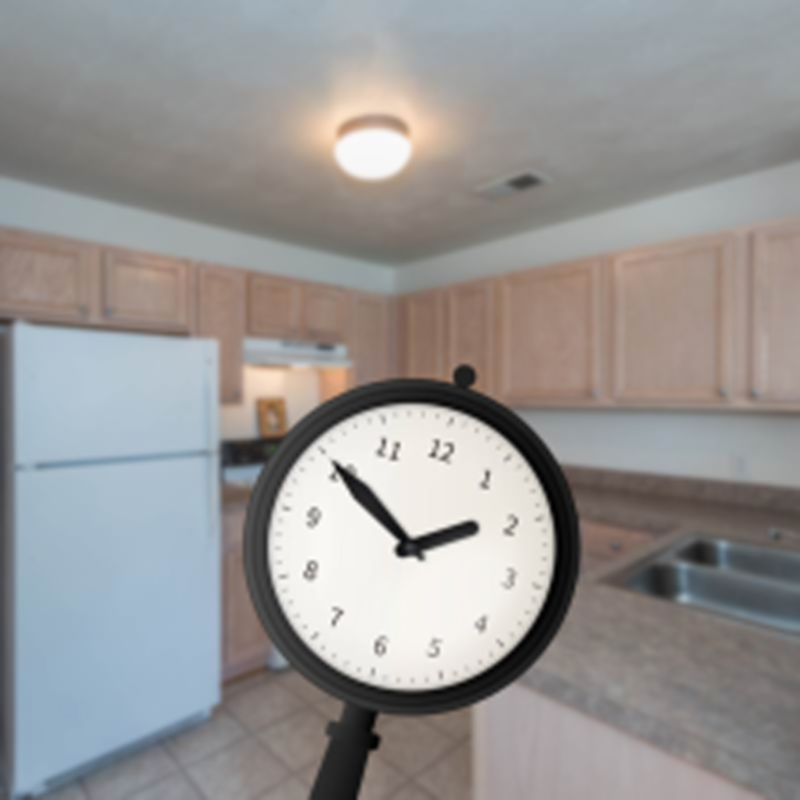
1:50
